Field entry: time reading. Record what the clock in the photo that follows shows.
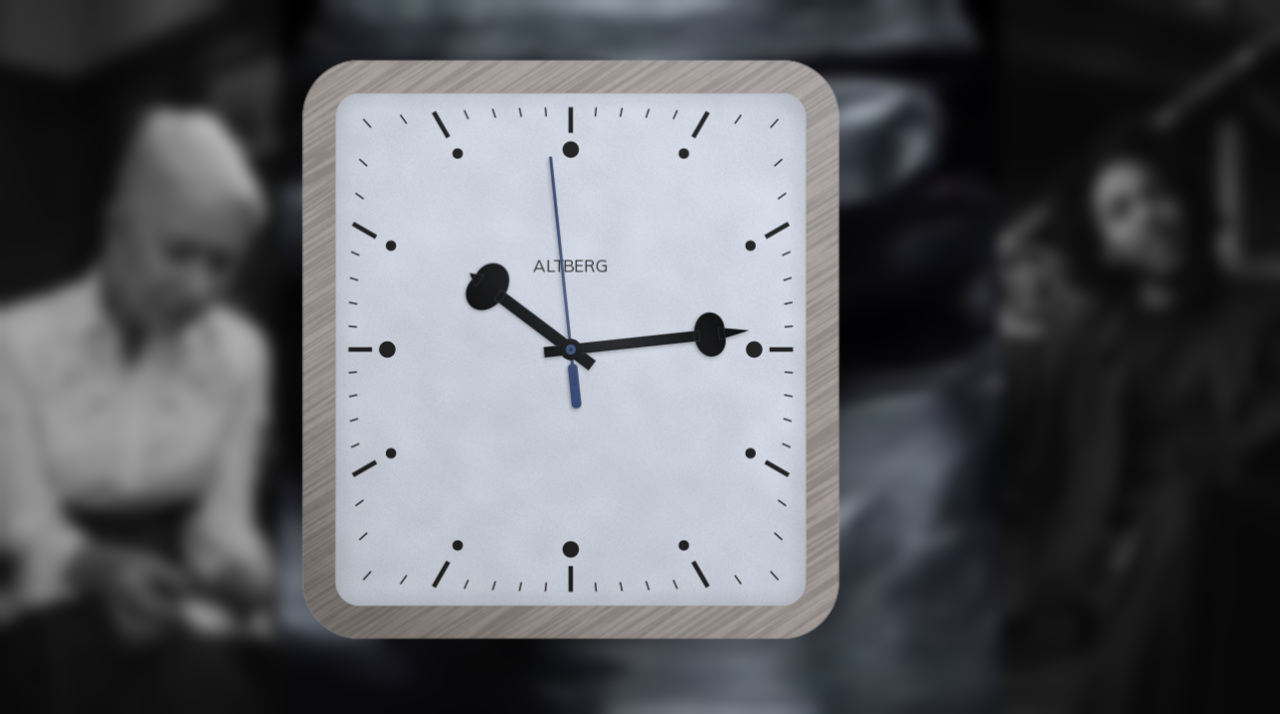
10:13:59
